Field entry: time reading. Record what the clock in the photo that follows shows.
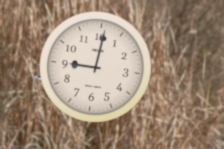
9:01
